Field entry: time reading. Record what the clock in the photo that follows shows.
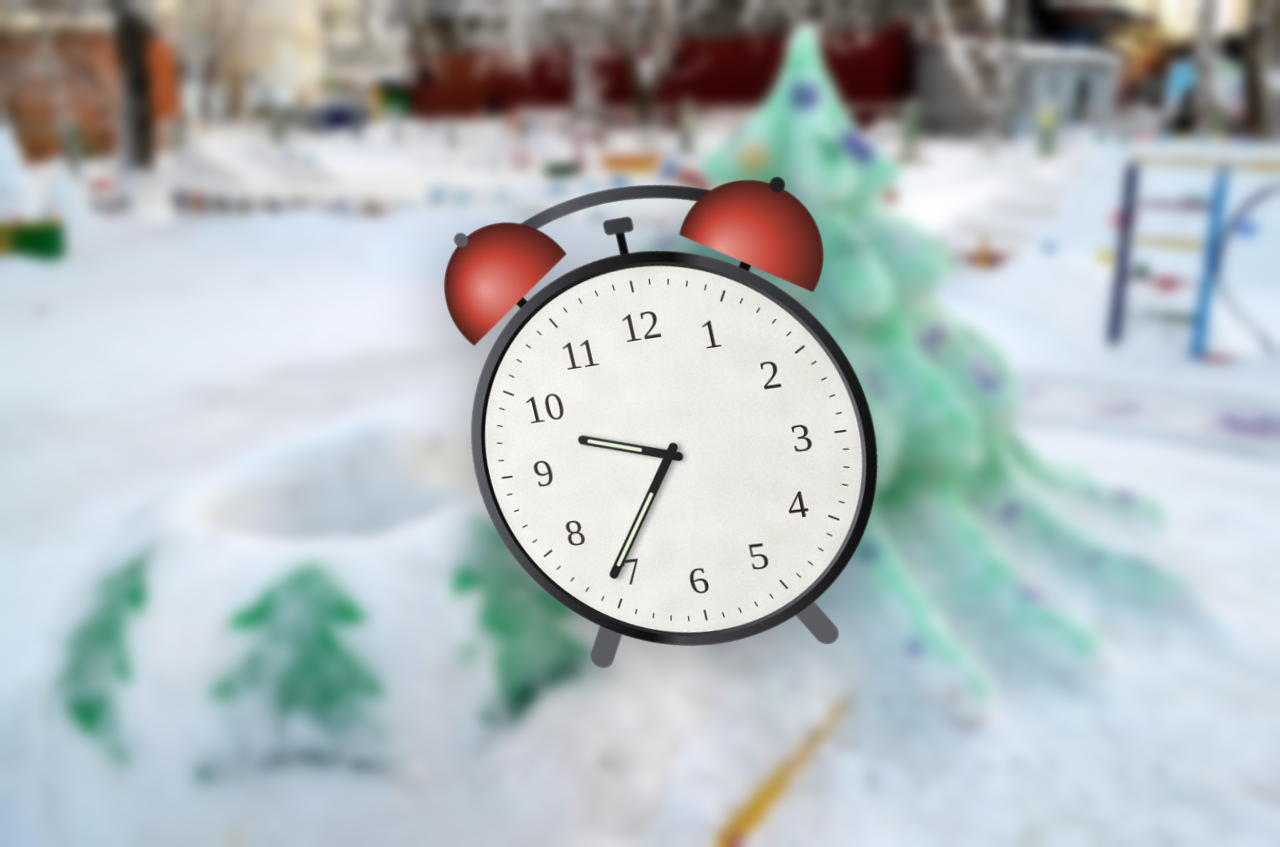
9:36
